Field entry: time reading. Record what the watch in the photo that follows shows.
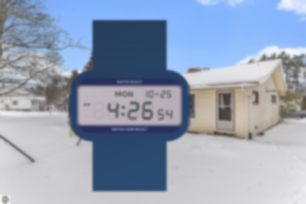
4:26
